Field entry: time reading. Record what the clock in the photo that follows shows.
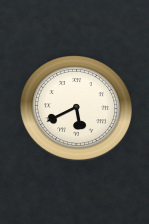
5:40
